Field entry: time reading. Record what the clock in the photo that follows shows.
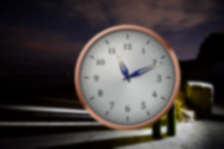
11:11
